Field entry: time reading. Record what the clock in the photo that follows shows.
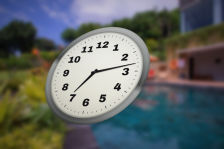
7:13
